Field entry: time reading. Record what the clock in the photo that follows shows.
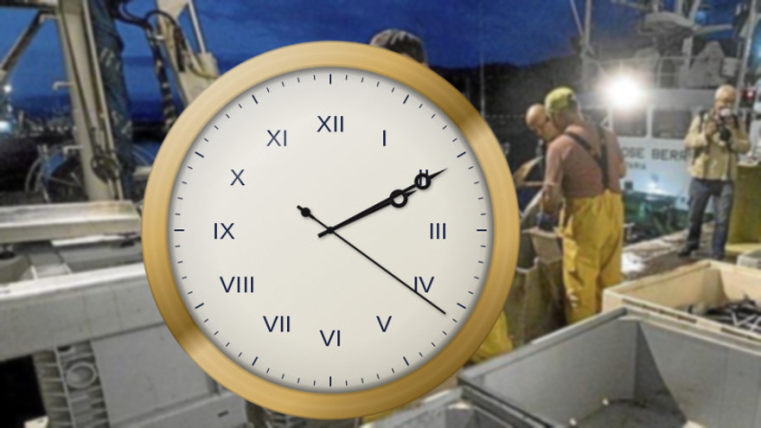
2:10:21
